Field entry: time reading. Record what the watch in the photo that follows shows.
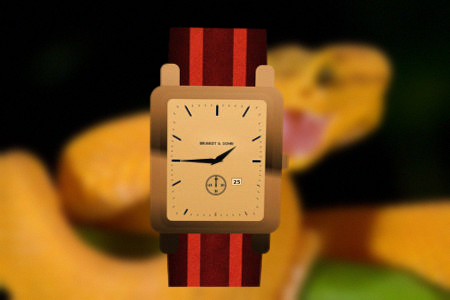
1:45
